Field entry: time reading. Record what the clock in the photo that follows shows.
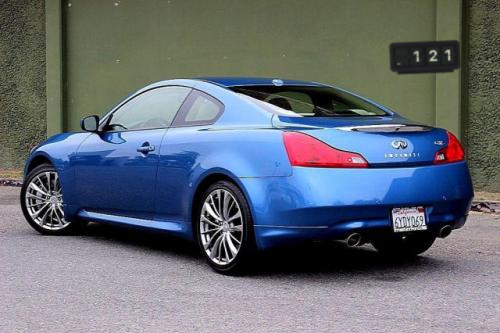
1:21
